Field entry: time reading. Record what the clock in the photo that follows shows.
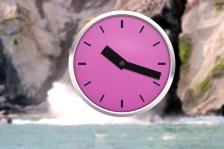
10:18
